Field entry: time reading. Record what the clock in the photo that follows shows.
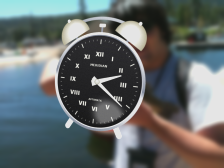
2:21
